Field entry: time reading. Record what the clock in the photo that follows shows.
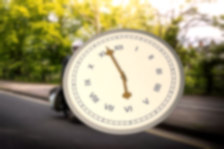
5:57
